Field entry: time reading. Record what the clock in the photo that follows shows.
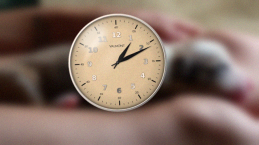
1:11
